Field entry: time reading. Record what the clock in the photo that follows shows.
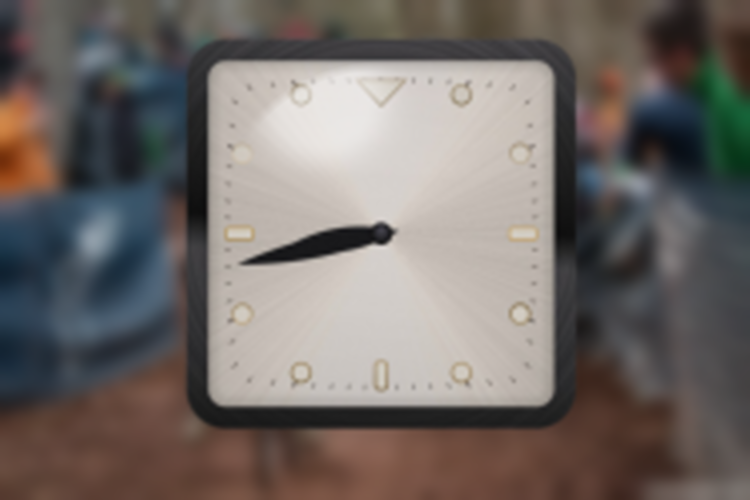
8:43
